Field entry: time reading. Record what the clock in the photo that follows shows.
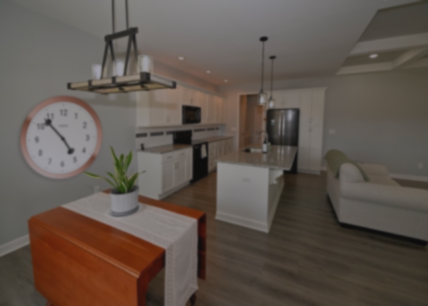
4:53
